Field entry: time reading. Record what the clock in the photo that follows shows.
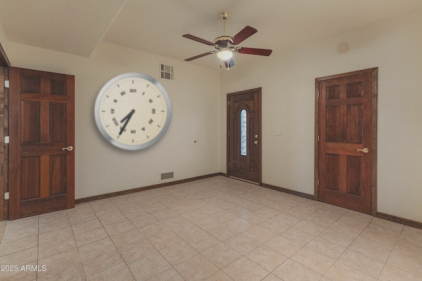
7:35
